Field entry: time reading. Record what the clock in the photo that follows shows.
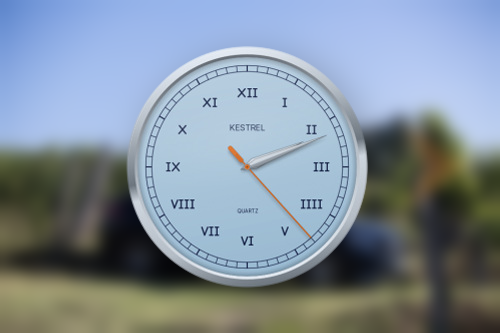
2:11:23
